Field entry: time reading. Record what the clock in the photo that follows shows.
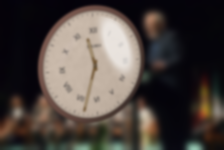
11:33
